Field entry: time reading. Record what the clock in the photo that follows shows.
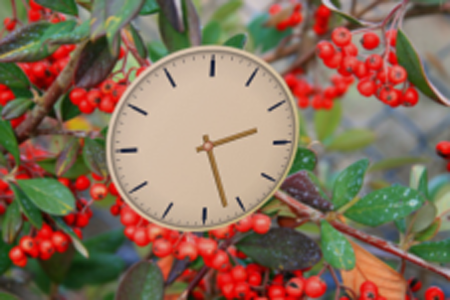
2:27
